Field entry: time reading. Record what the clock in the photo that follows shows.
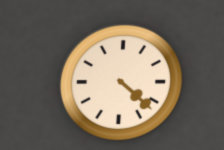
4:22
